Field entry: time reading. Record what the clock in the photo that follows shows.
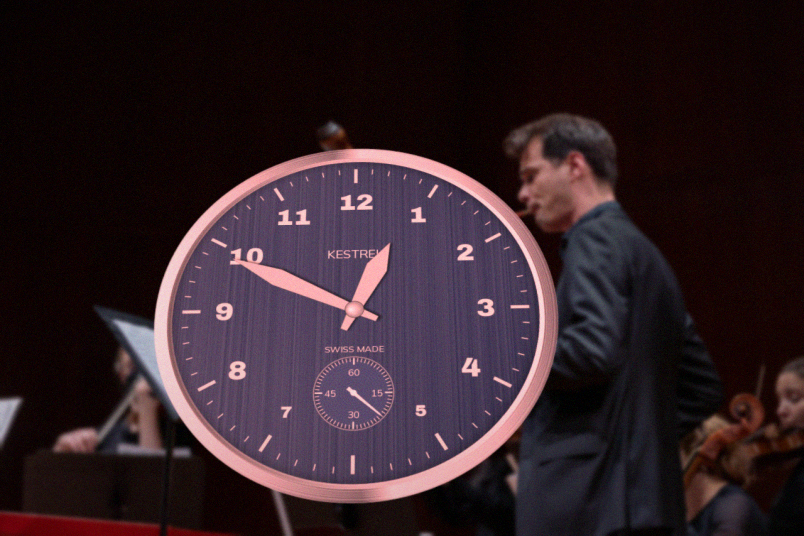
12:49:22
